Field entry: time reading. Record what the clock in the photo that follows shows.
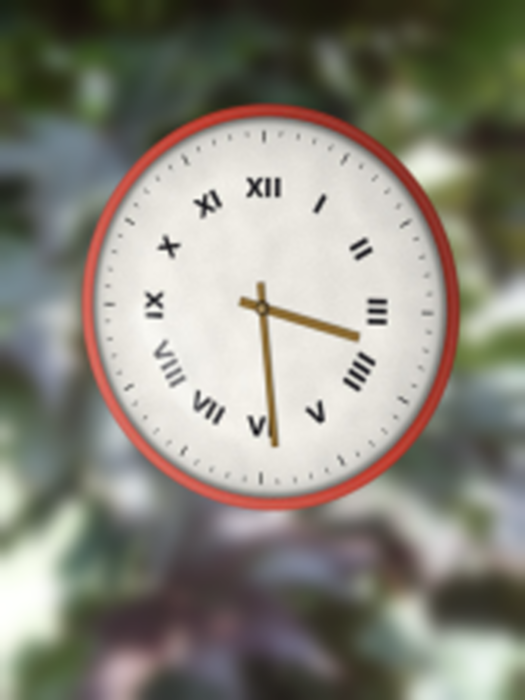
3:29
